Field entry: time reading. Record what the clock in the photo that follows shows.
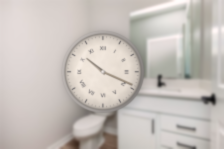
10:19
